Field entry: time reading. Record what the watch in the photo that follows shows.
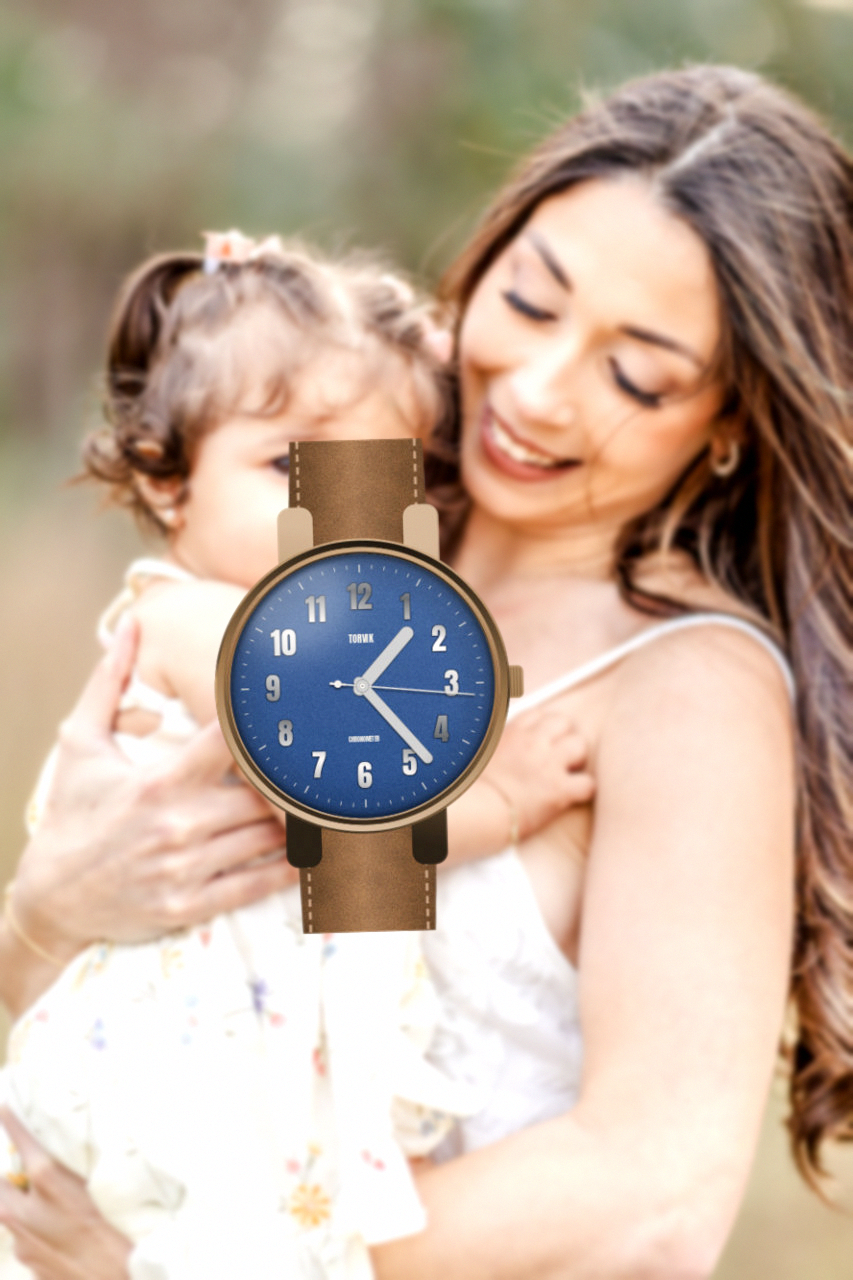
1:23:16
